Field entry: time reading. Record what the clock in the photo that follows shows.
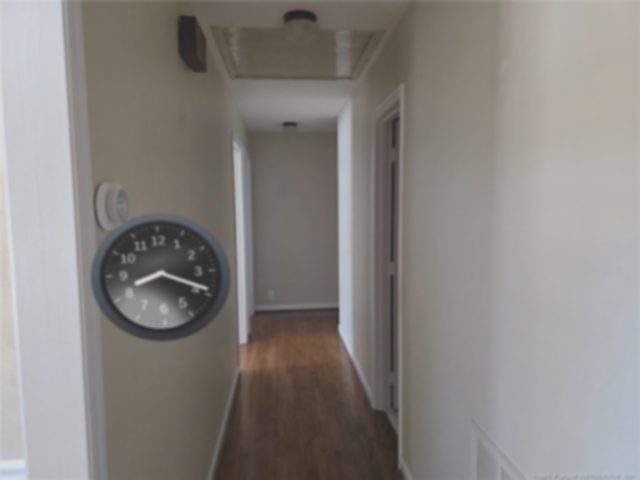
8:19
